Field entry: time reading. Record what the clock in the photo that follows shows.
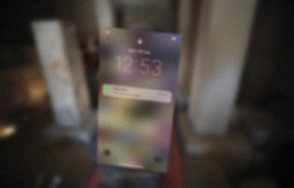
12:53
